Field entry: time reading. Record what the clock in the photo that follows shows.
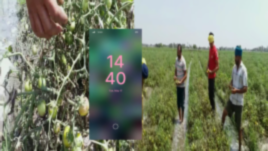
14:40
